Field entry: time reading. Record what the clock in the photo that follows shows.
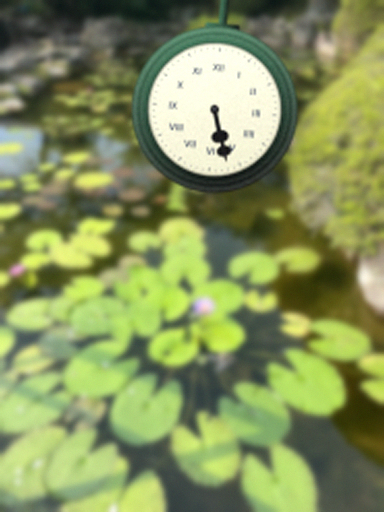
5:27
